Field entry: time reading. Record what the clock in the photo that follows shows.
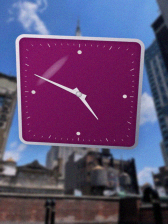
4:49
